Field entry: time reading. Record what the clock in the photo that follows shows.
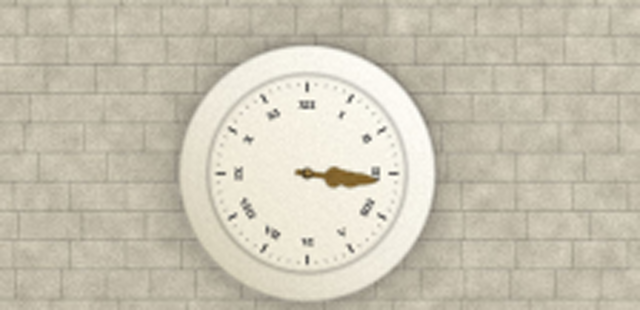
3:16
